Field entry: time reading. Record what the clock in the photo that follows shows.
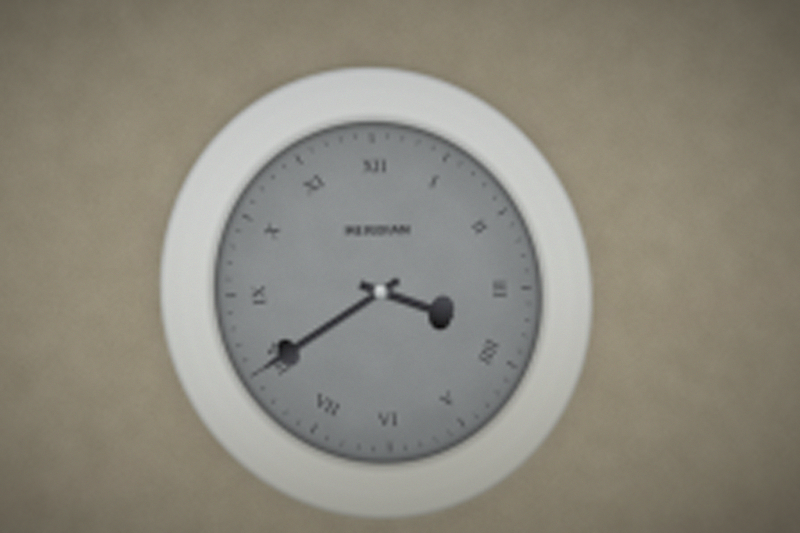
3:40
